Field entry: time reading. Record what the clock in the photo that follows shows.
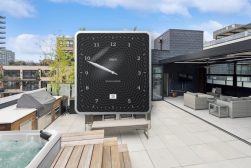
9:49
